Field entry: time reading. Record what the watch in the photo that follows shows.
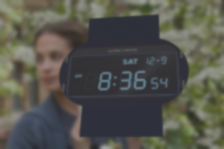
8:36:54
